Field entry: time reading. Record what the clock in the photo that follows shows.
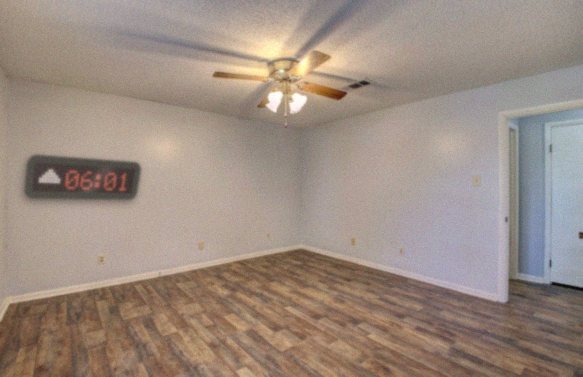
6:01
